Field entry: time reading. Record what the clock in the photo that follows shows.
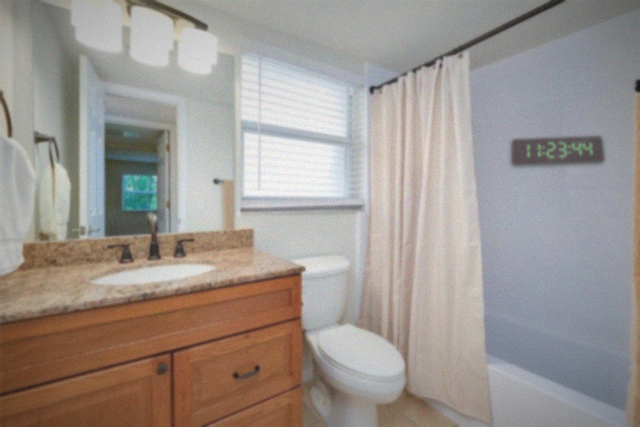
11:23:44
